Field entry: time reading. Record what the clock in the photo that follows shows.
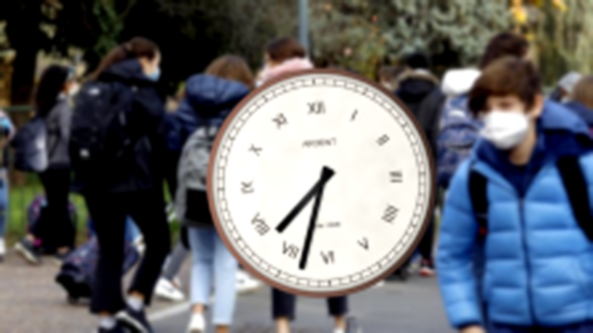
7:33
